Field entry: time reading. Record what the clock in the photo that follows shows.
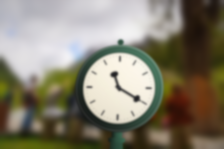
11:20
